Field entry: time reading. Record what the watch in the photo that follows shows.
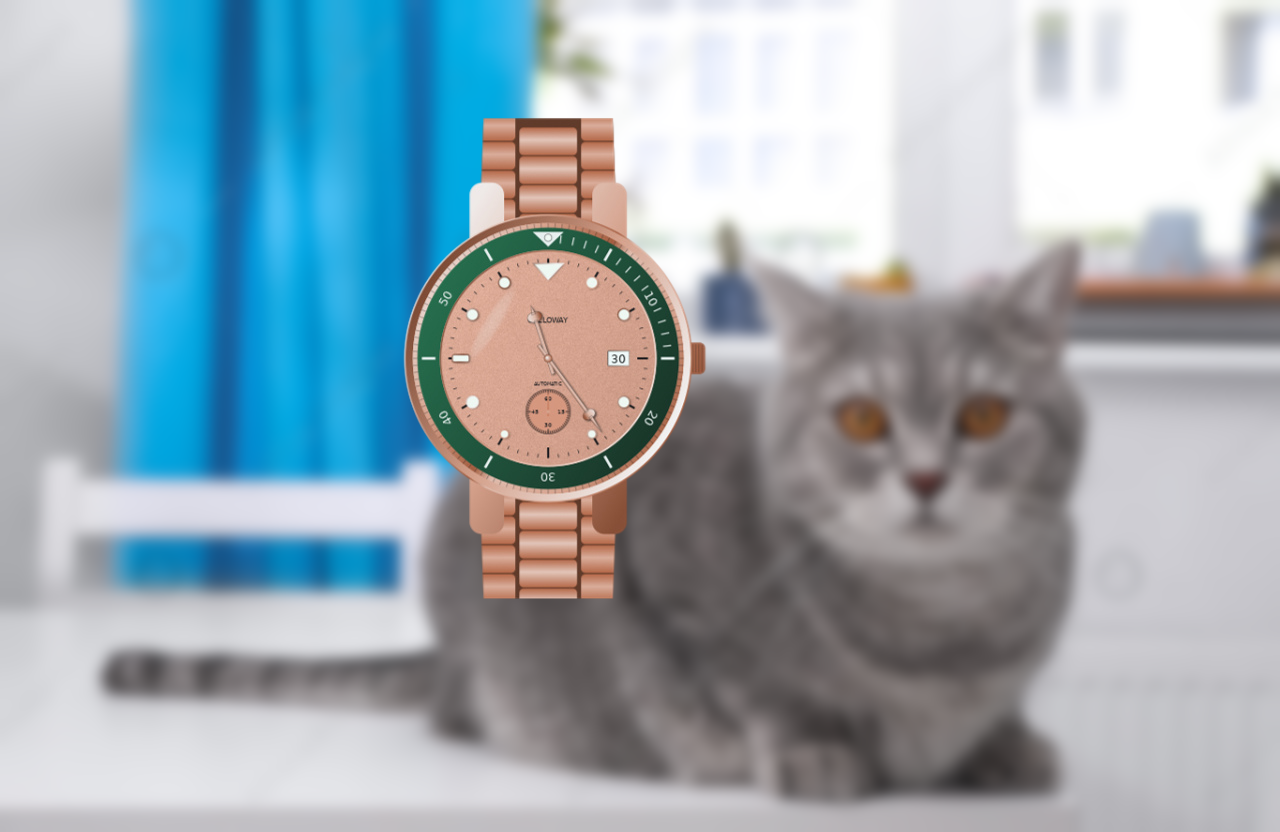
11:24
